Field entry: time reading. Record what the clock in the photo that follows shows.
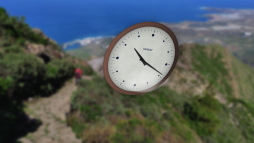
10:19
